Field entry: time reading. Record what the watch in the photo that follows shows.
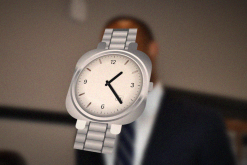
1:23
